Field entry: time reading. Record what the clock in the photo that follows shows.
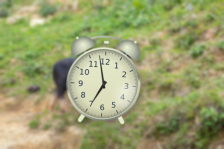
6:58
